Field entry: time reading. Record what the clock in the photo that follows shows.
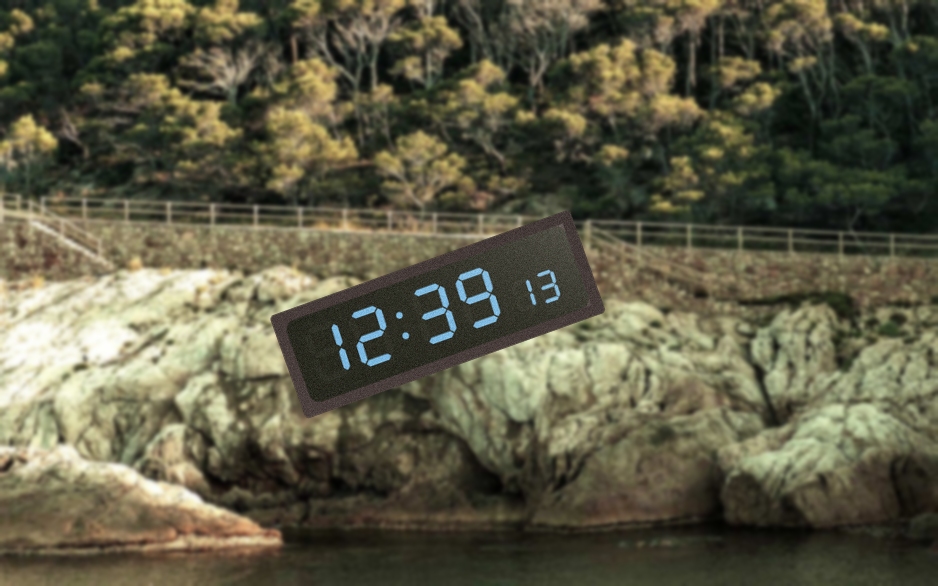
12:39:13
